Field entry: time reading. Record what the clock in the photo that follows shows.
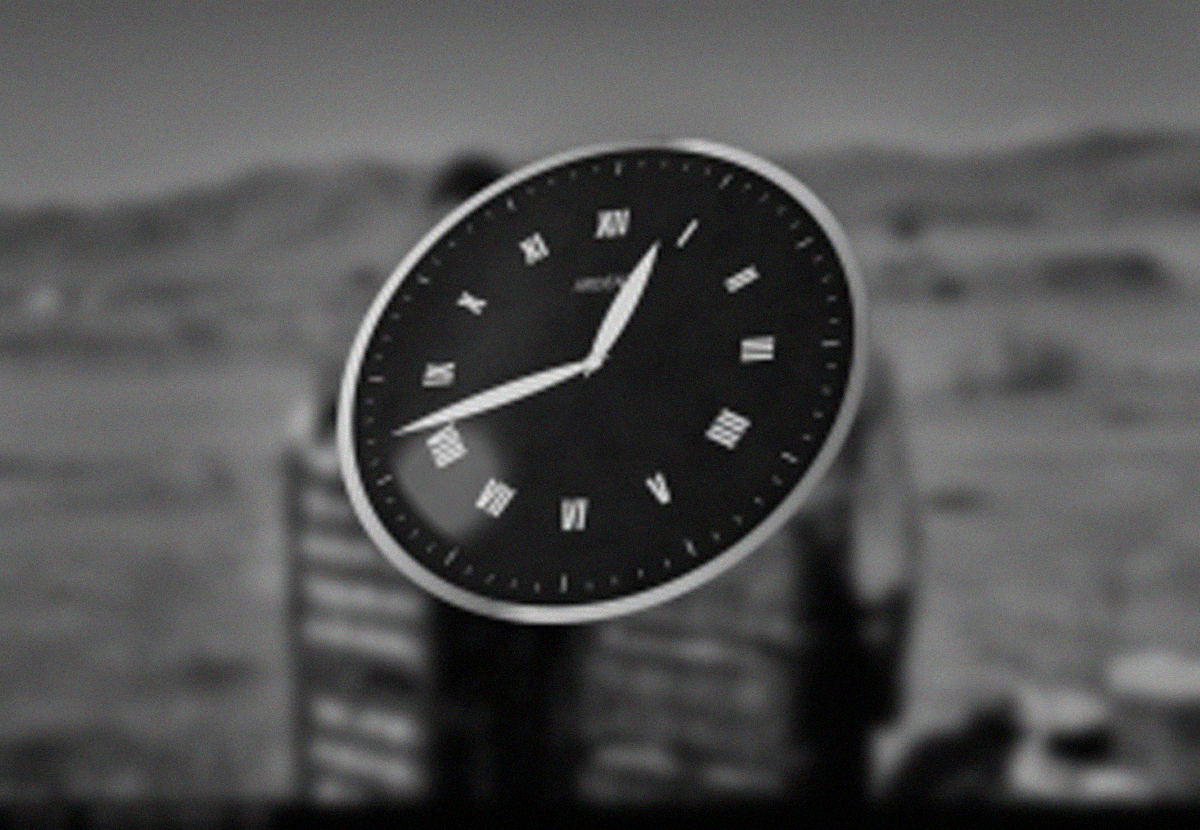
12:42
